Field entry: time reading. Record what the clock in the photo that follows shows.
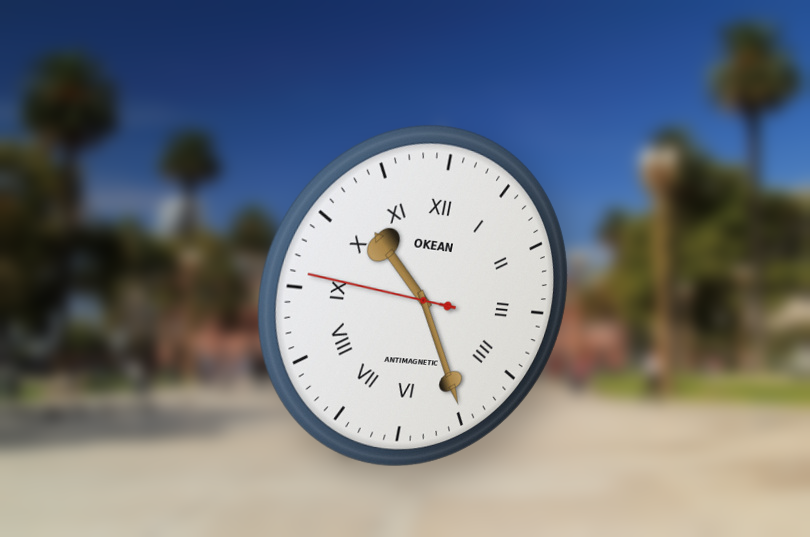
10:24:46
